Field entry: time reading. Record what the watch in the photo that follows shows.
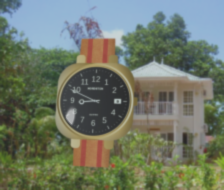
8:49
